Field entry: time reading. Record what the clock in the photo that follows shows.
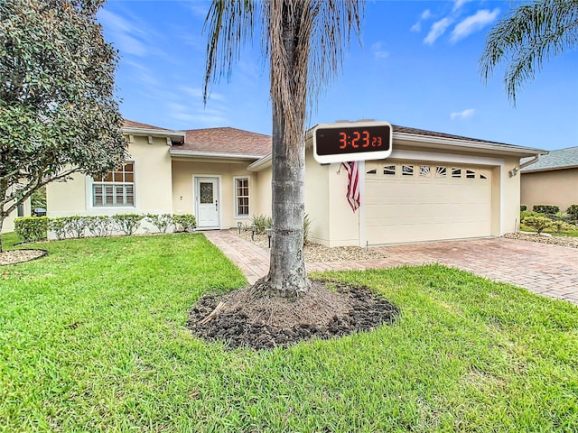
3:23:23
